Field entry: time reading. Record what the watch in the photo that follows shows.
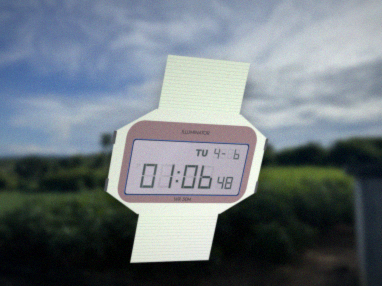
1:06:48
